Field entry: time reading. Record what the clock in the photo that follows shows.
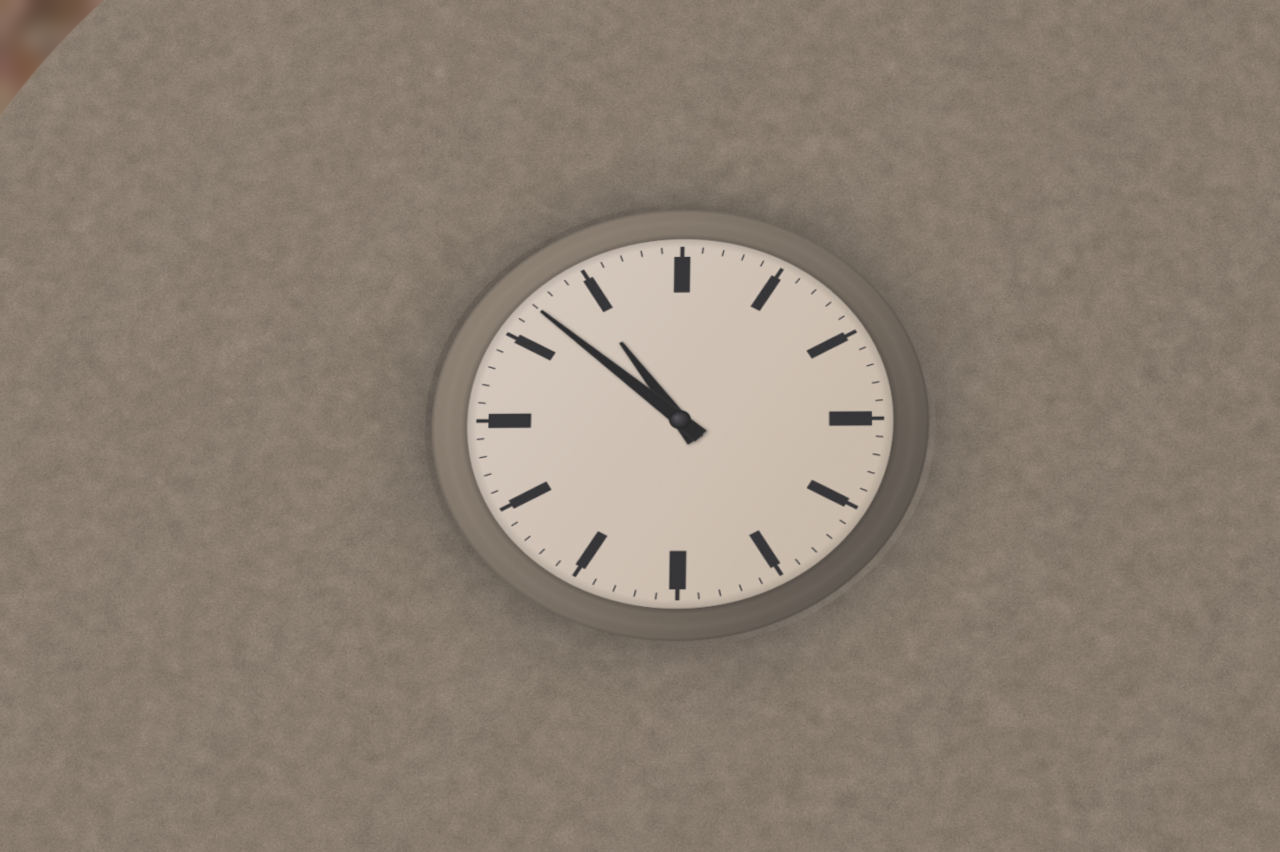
10:52
